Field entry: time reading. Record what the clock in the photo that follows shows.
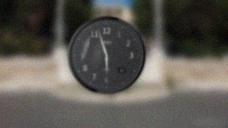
5:57
